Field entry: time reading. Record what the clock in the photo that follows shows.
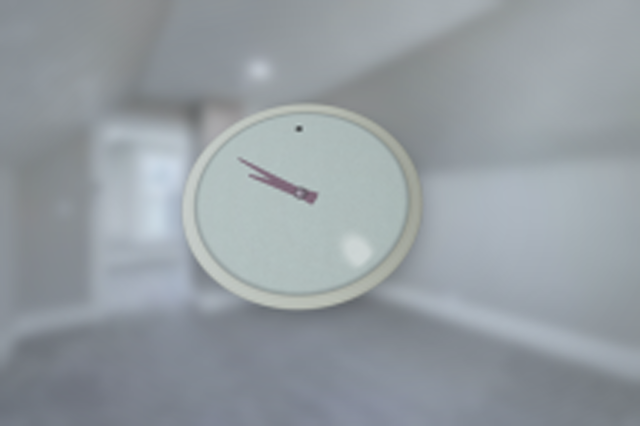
9:51
